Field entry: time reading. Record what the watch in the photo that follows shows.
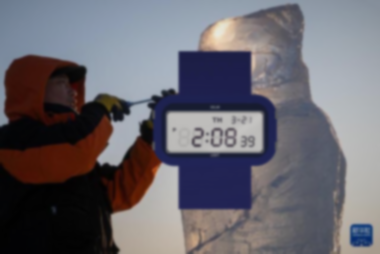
2:08
